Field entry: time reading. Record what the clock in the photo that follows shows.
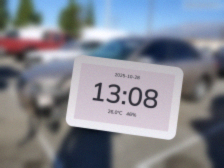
13:08
